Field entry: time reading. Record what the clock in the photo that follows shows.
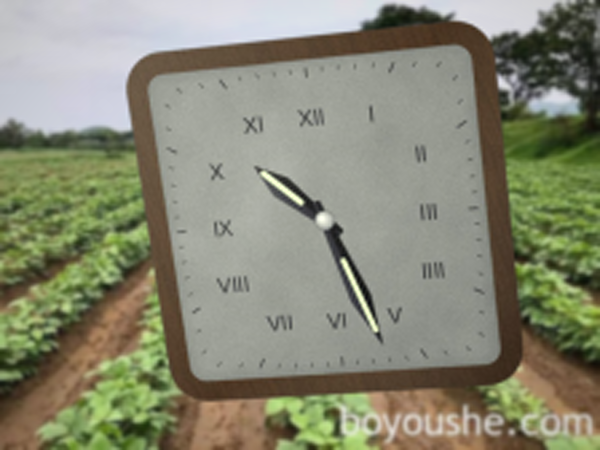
10:27
